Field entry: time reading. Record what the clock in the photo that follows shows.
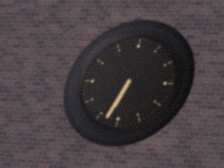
6:33
